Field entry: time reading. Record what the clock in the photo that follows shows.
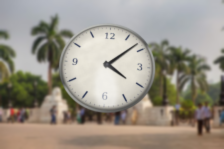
4:08
